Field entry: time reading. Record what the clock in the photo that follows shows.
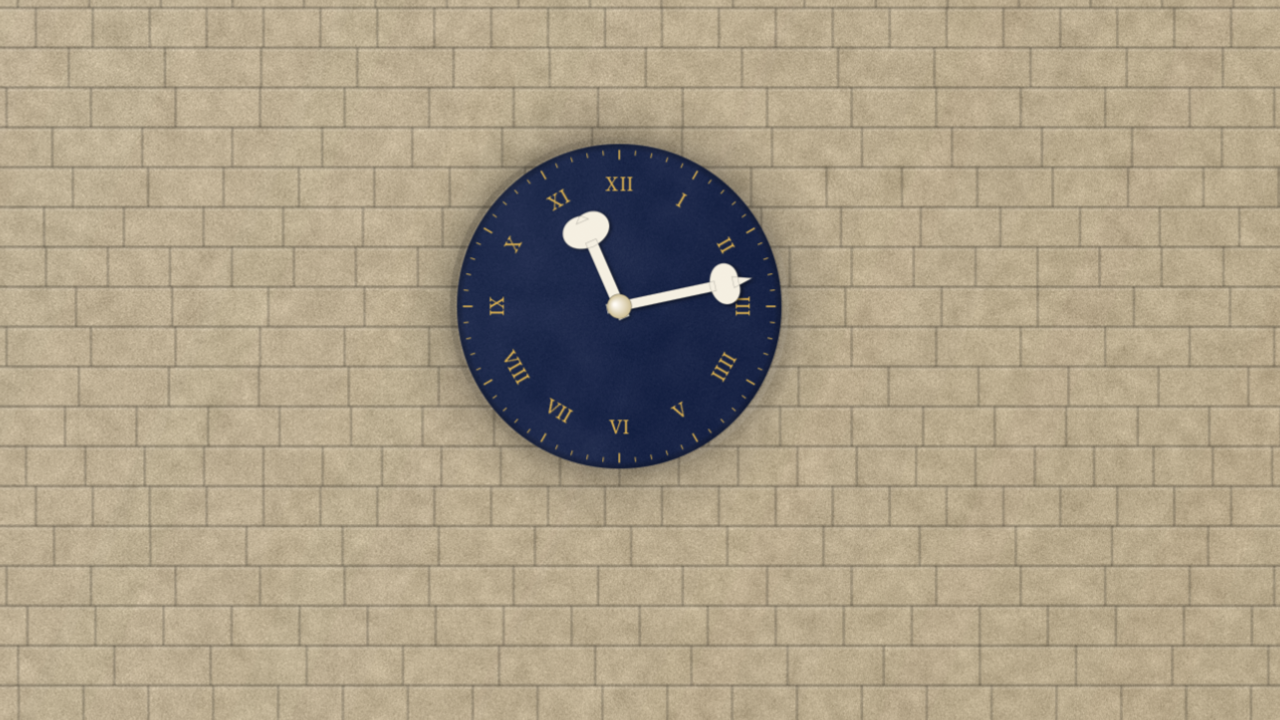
11:13
